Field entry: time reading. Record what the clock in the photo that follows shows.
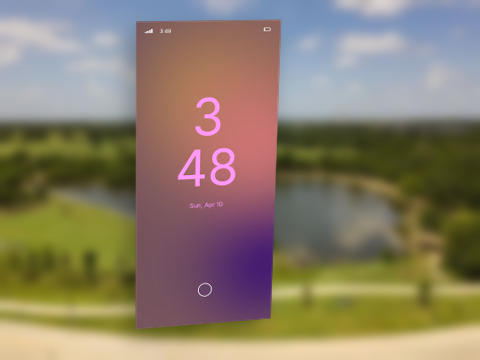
3:48
